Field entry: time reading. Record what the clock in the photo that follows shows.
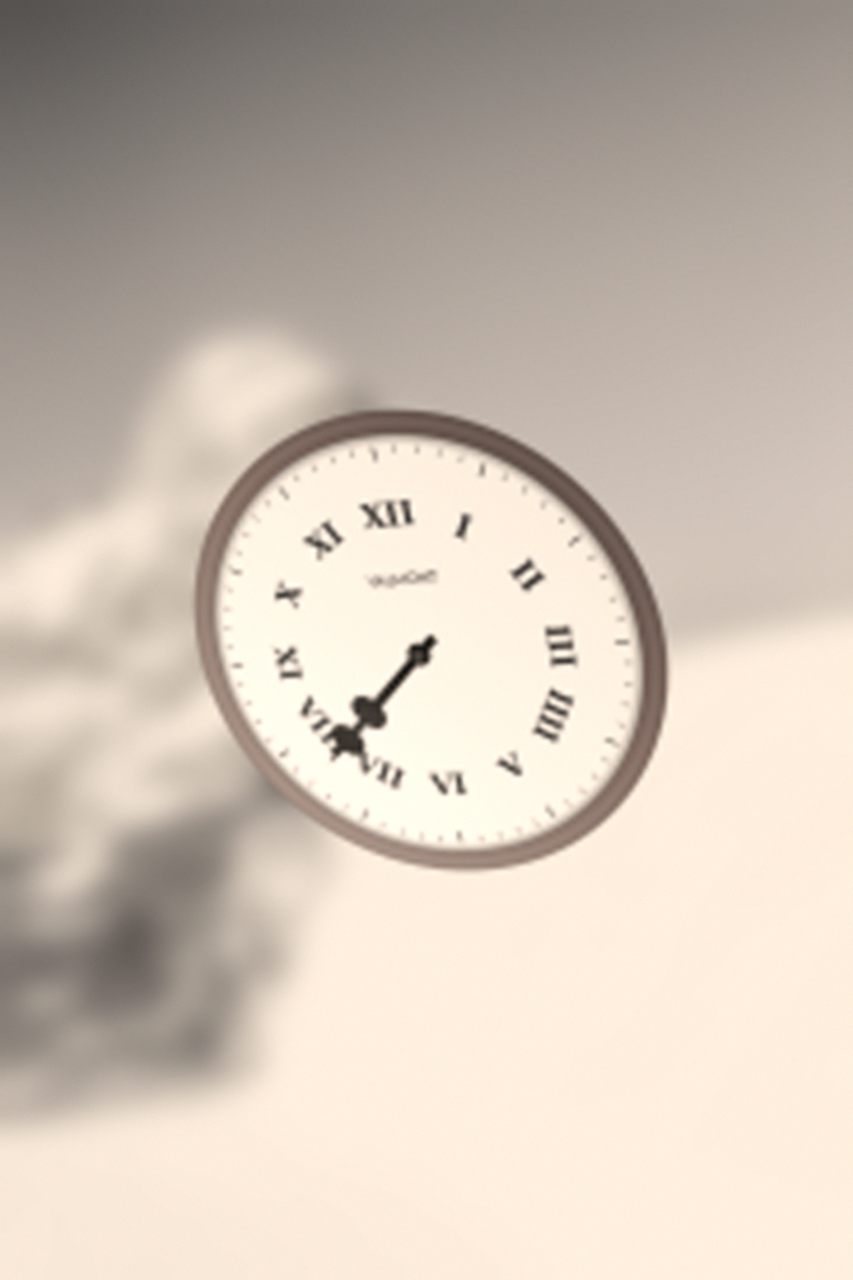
7:38
